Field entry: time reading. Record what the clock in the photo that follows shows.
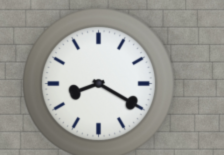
8:20
